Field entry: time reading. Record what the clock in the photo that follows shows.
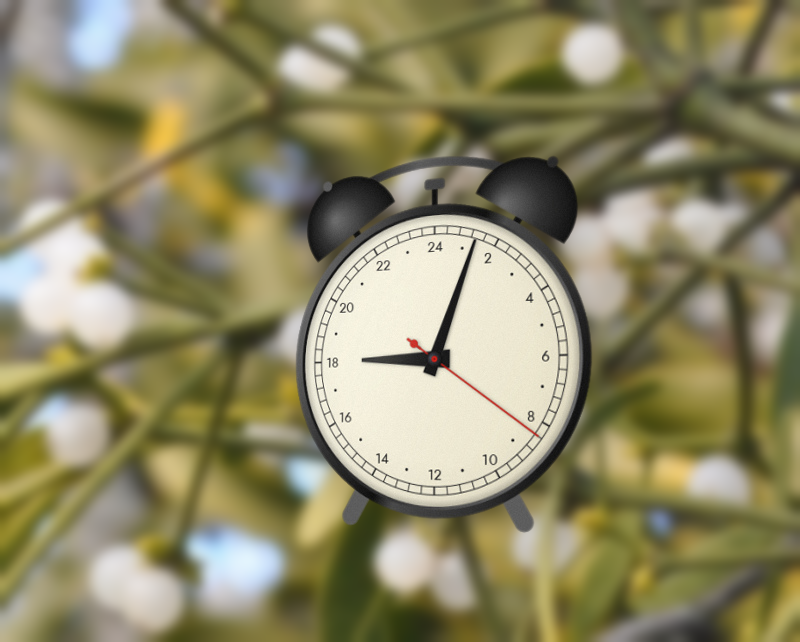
18:03:21
